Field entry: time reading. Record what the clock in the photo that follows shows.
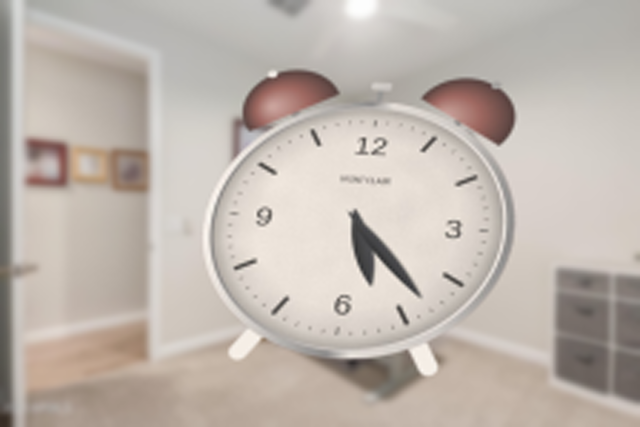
5:23
